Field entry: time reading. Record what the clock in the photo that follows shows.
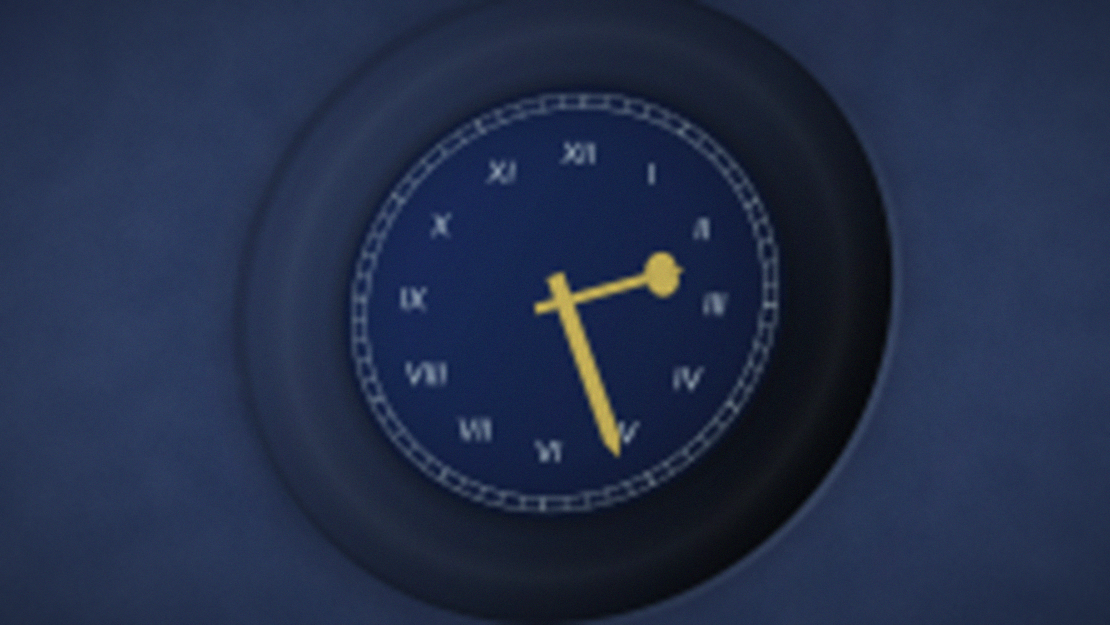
2:26
